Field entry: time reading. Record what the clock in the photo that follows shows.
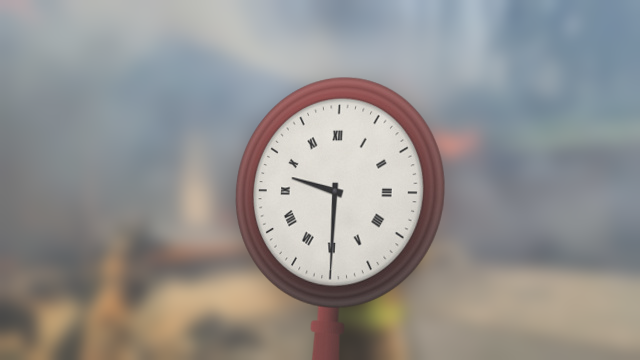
9:30
